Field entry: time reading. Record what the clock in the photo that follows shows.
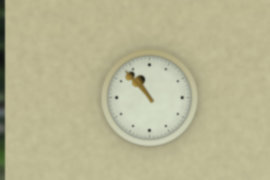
10:53
